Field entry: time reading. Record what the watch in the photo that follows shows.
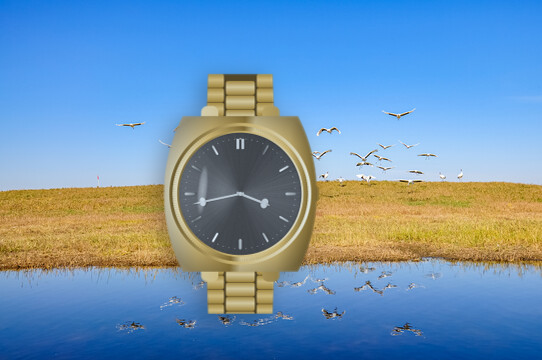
3:43
